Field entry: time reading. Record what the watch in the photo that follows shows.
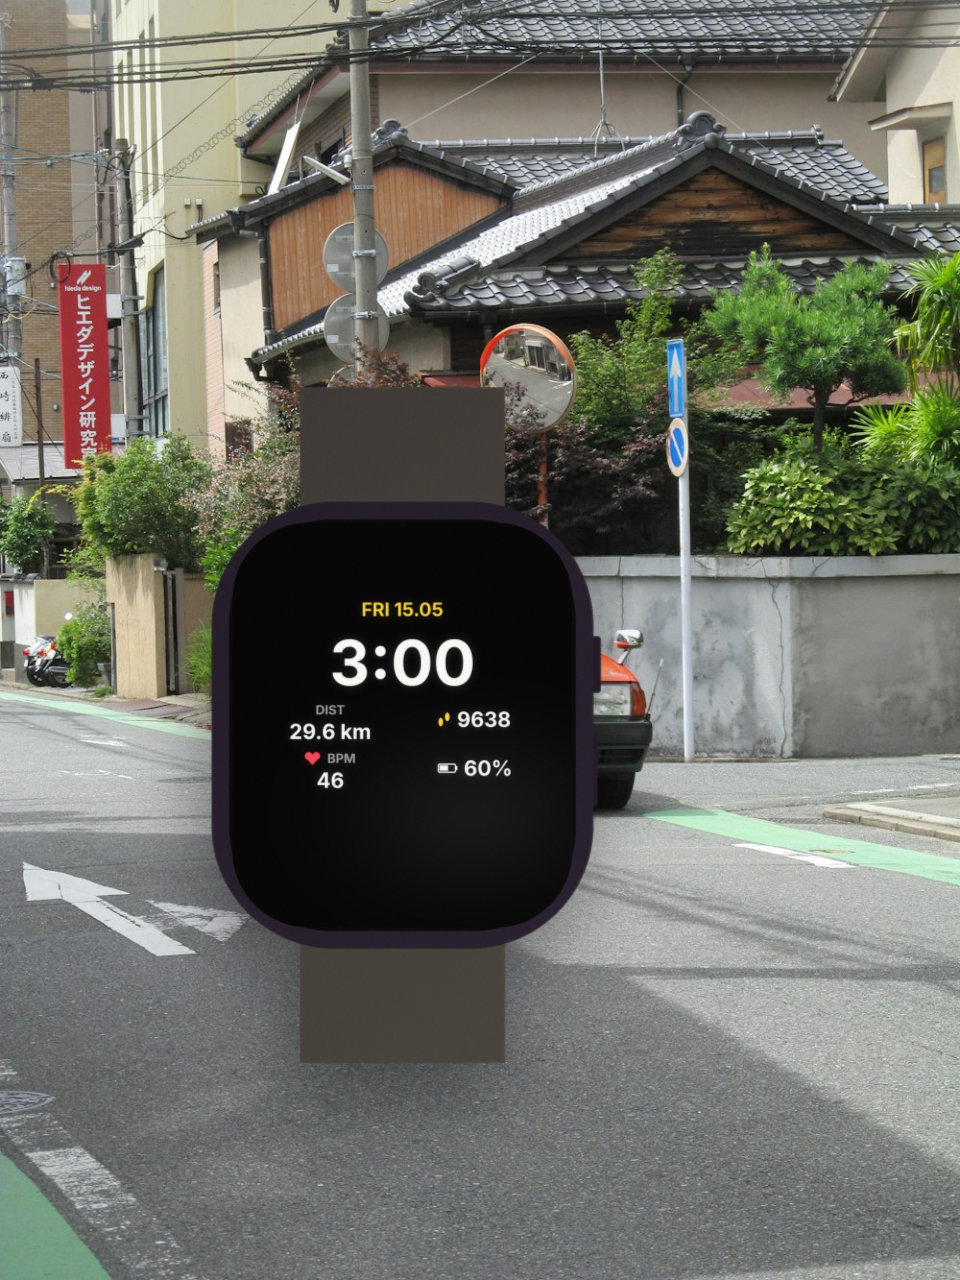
3:00
